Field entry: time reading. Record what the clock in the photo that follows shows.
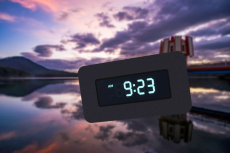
9:23
